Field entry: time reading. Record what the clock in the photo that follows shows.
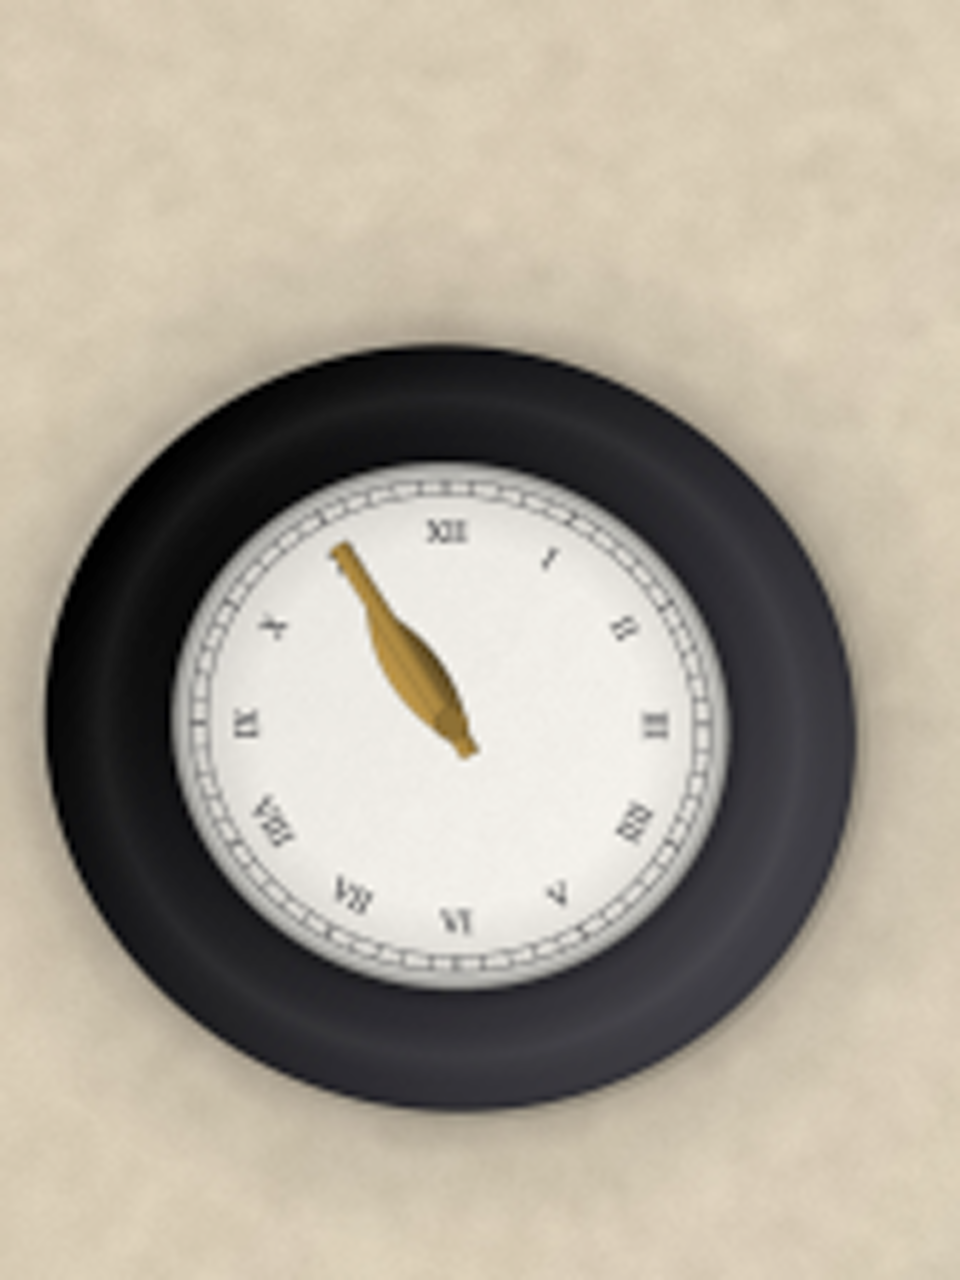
10:55
